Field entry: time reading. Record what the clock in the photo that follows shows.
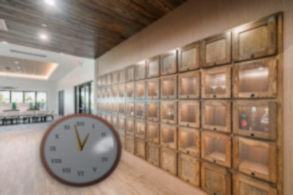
12:58
